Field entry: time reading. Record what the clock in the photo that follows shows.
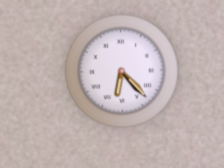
6:23
